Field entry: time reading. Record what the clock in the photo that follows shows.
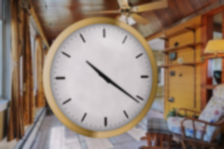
10:21
